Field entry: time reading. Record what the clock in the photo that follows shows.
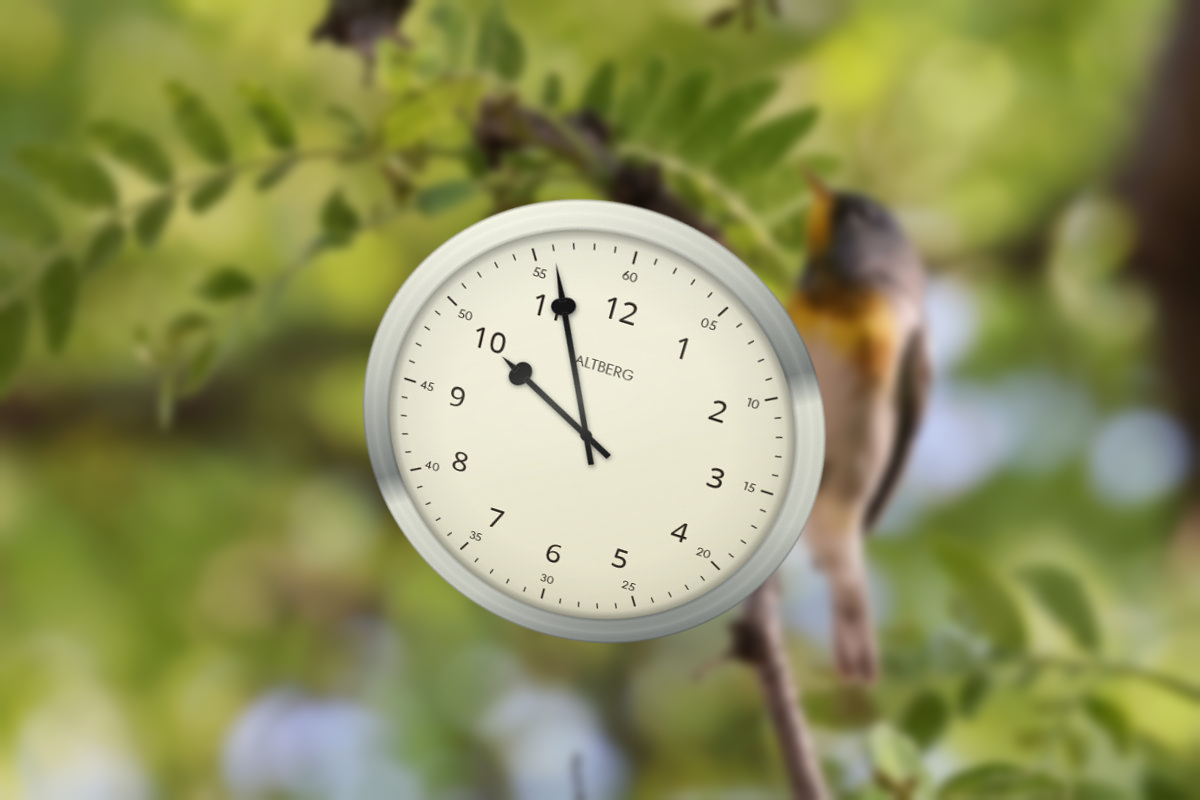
9:56
